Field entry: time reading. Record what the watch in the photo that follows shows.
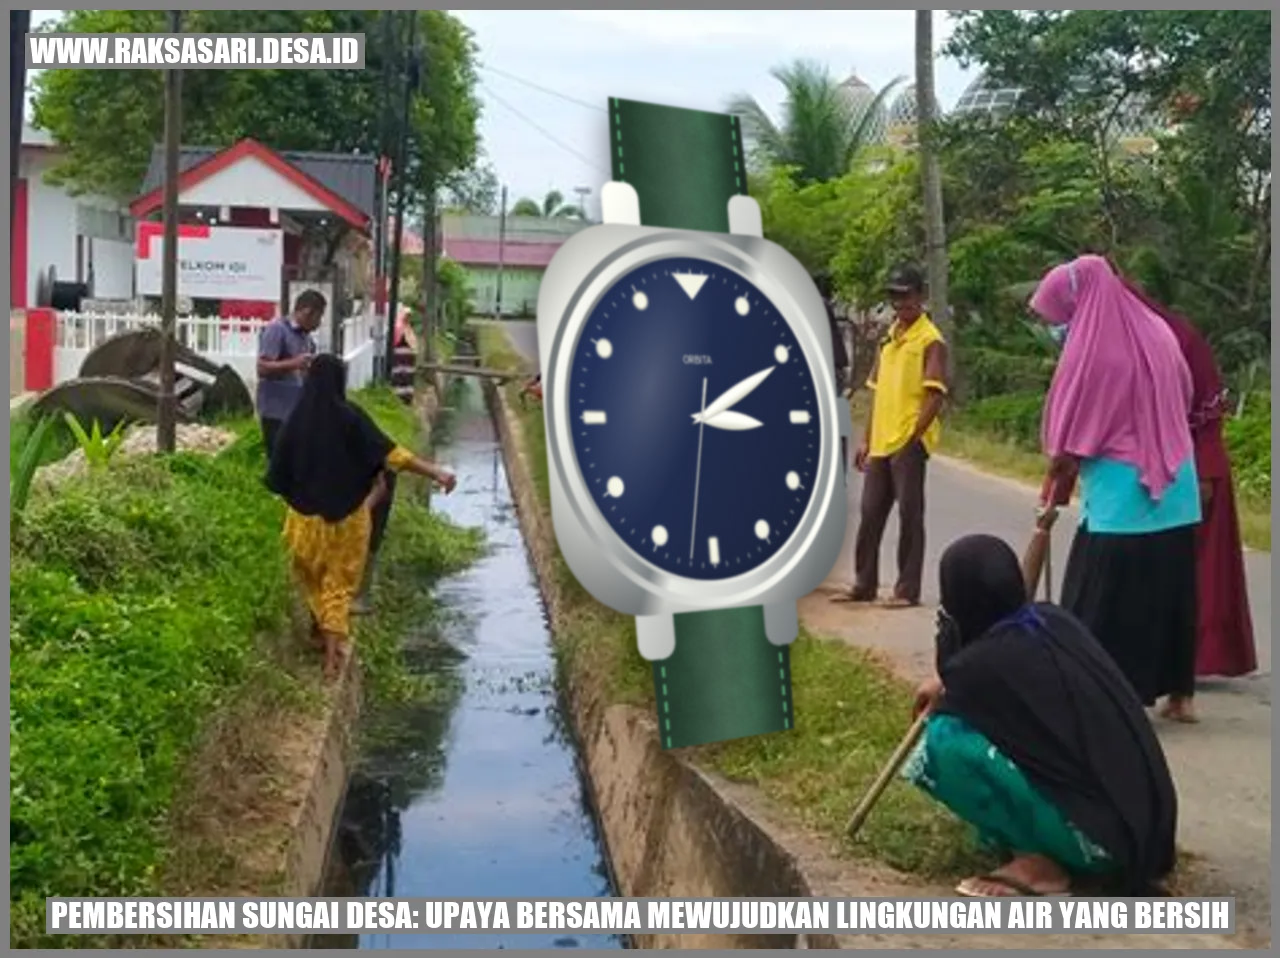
3:10:32
